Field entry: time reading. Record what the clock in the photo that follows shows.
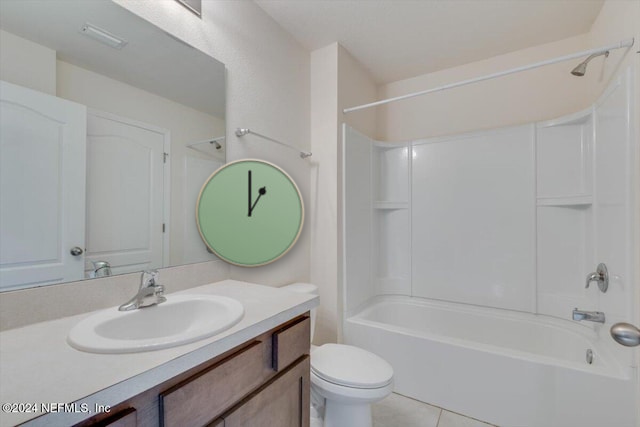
1:00
